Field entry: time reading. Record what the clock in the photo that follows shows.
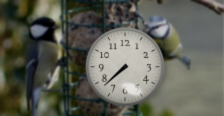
7:38
